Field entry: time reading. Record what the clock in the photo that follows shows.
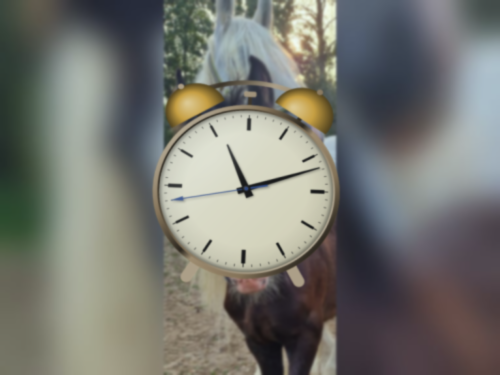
11:11:43
